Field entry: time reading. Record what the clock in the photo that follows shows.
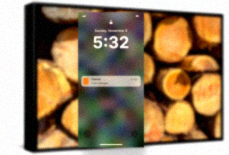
5:32
